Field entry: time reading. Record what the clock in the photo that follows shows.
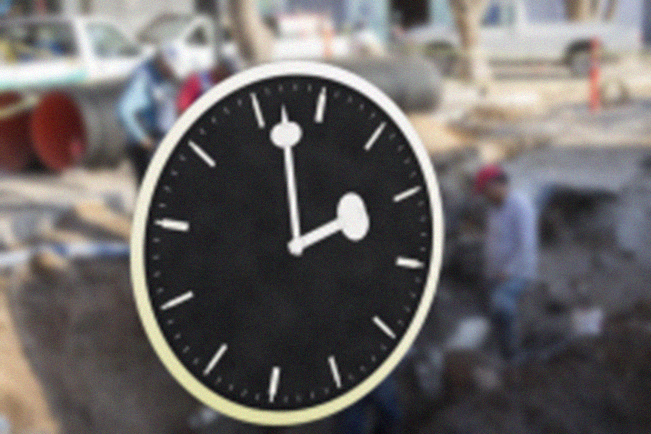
1:57
